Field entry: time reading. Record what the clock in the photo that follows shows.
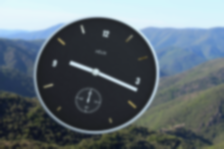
9:17
